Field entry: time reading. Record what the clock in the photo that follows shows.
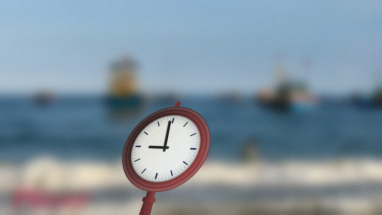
8:59
